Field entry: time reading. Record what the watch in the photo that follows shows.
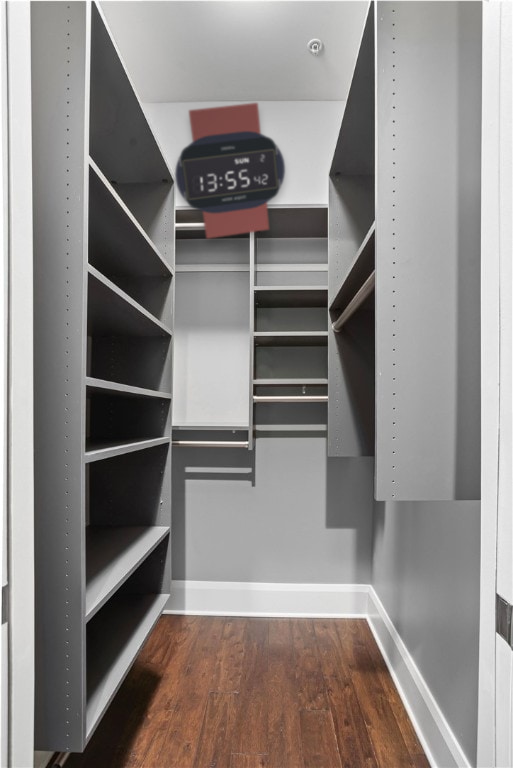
13:55
